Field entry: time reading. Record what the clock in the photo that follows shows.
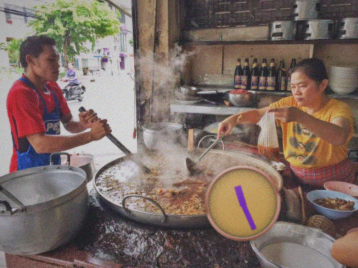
11:26
